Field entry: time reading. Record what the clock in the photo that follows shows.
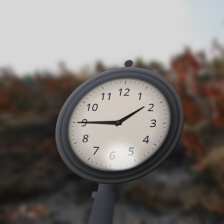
1:45
